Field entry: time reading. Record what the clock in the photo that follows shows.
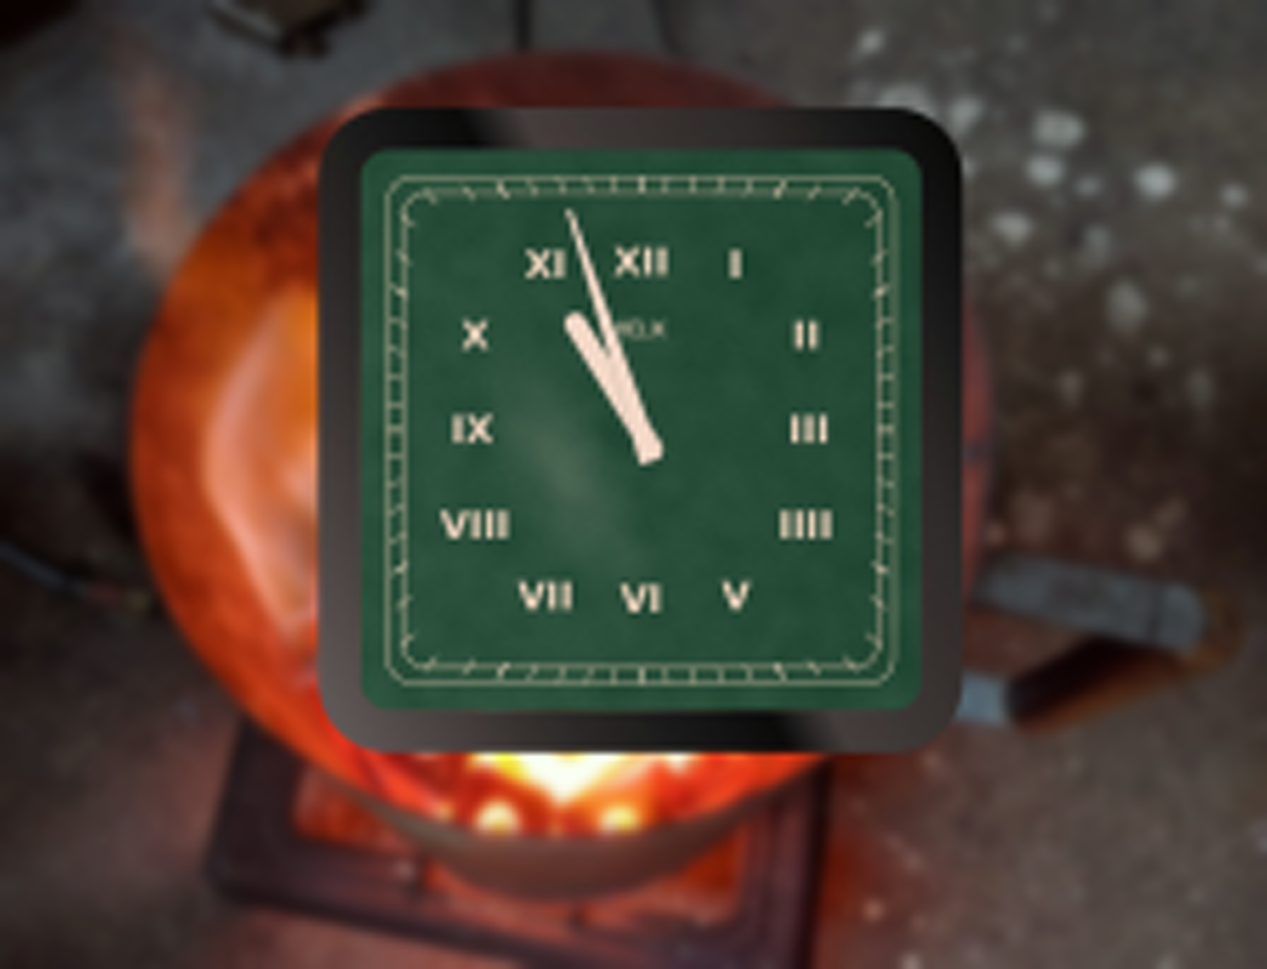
10:57
